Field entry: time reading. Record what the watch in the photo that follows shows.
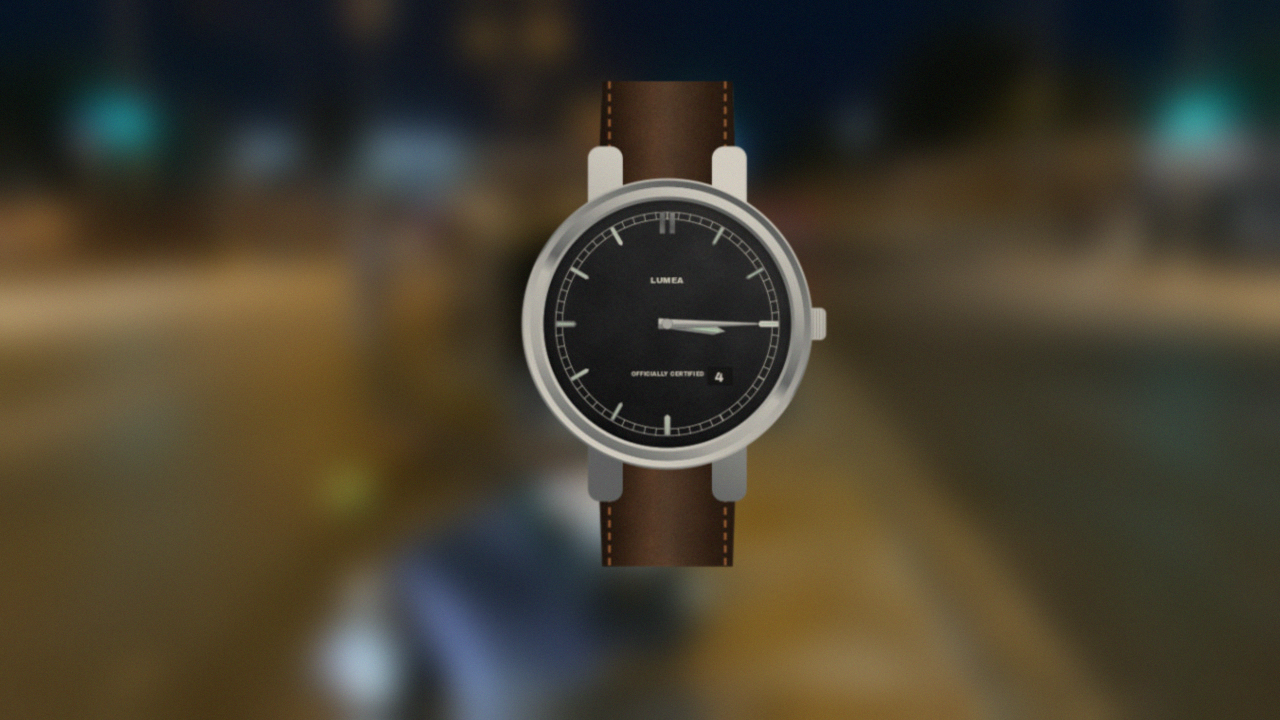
3:15
